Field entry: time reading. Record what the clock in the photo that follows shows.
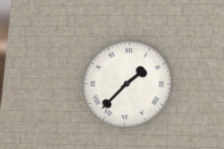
1:37
